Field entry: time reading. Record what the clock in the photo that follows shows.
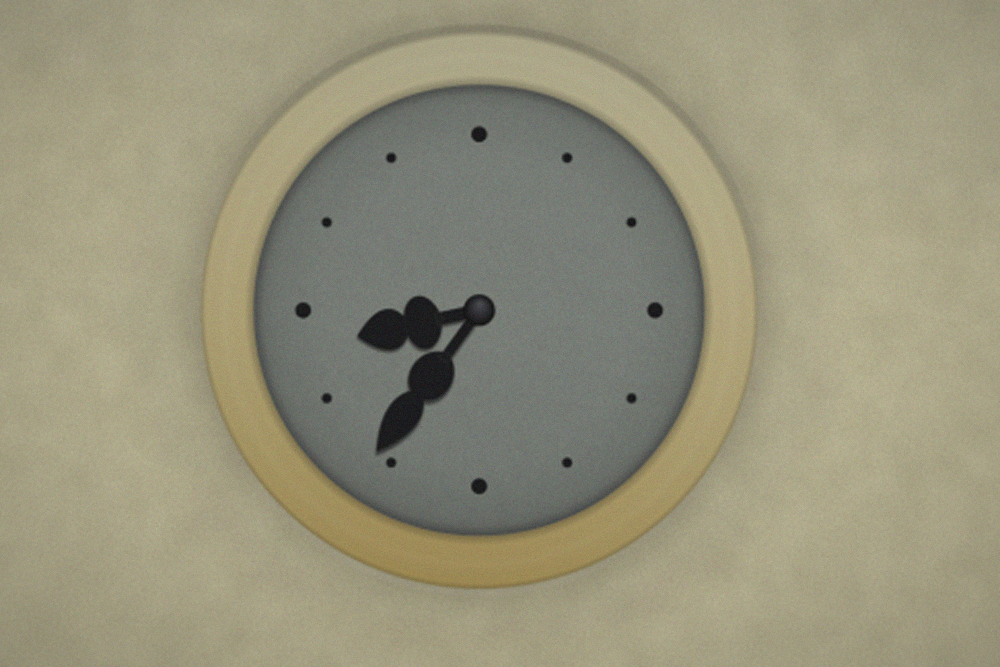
8:36
